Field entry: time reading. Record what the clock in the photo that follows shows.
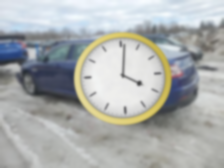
4:01
